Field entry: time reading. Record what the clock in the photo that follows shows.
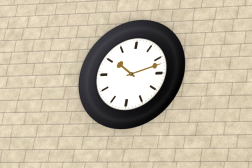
10:12
